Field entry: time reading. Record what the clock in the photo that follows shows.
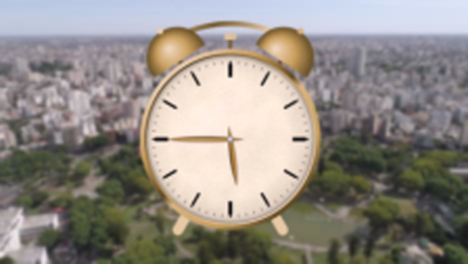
5:45
